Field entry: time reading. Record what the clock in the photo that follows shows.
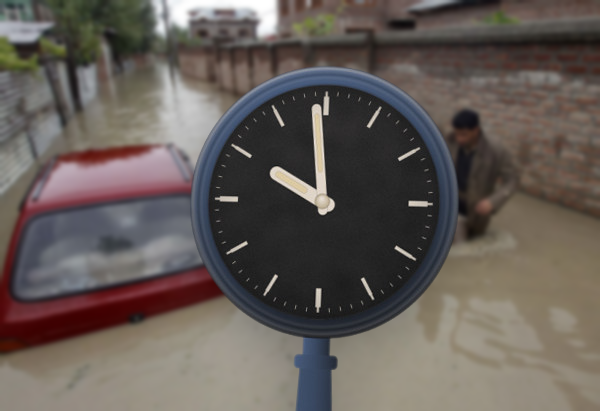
9:59
